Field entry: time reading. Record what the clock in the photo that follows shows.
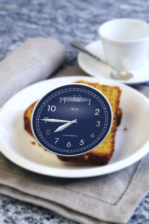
7:45
